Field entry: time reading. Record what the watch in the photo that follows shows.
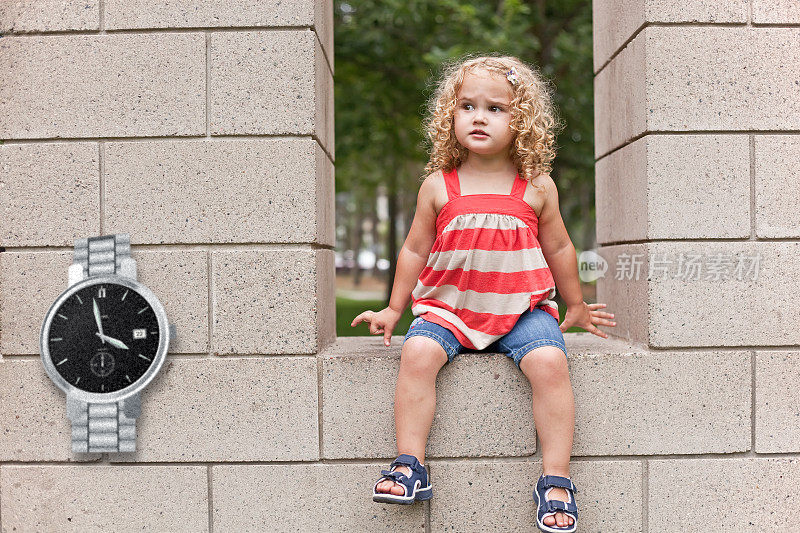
3:58
